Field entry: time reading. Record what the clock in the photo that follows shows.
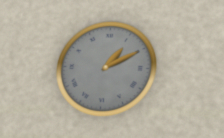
1:10
